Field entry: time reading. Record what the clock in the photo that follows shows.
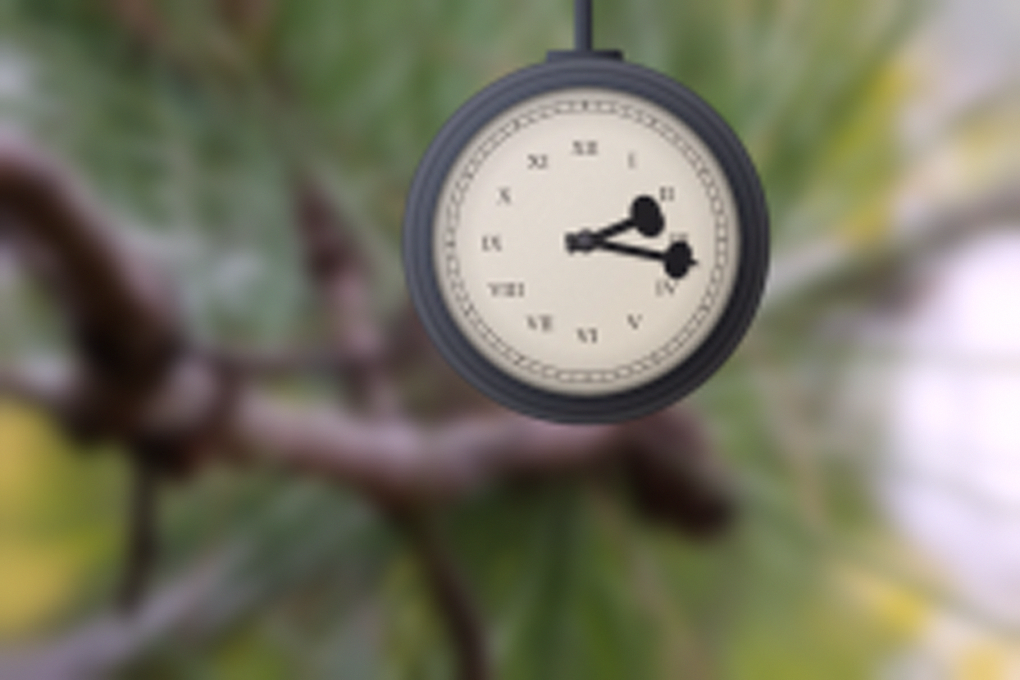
2:17
